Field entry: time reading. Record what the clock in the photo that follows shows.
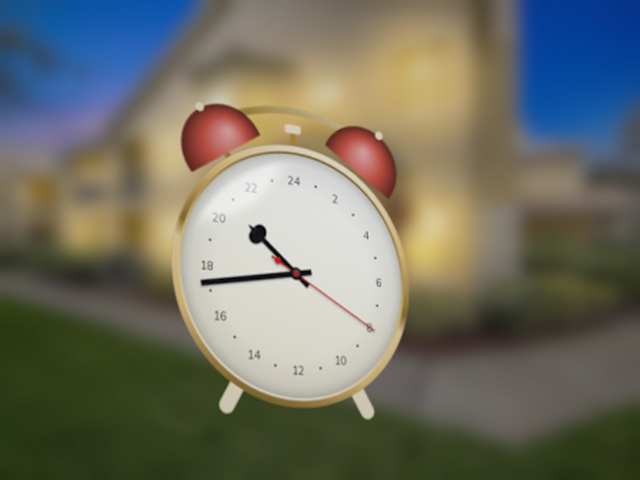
20:43:20
